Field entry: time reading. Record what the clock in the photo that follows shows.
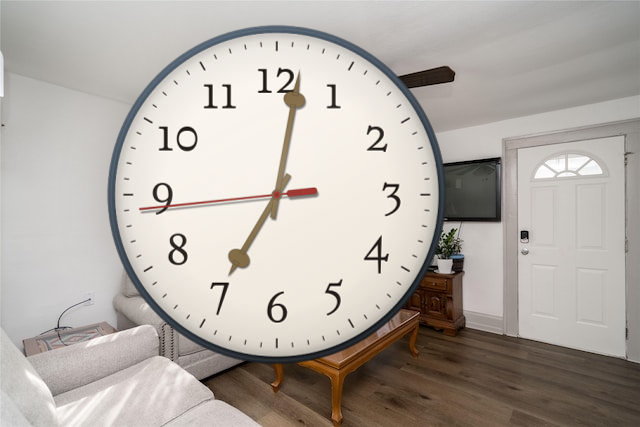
7:01:44
